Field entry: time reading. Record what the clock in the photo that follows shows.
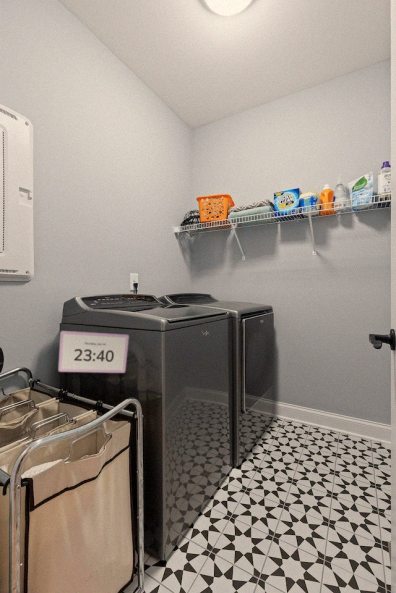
23:40
